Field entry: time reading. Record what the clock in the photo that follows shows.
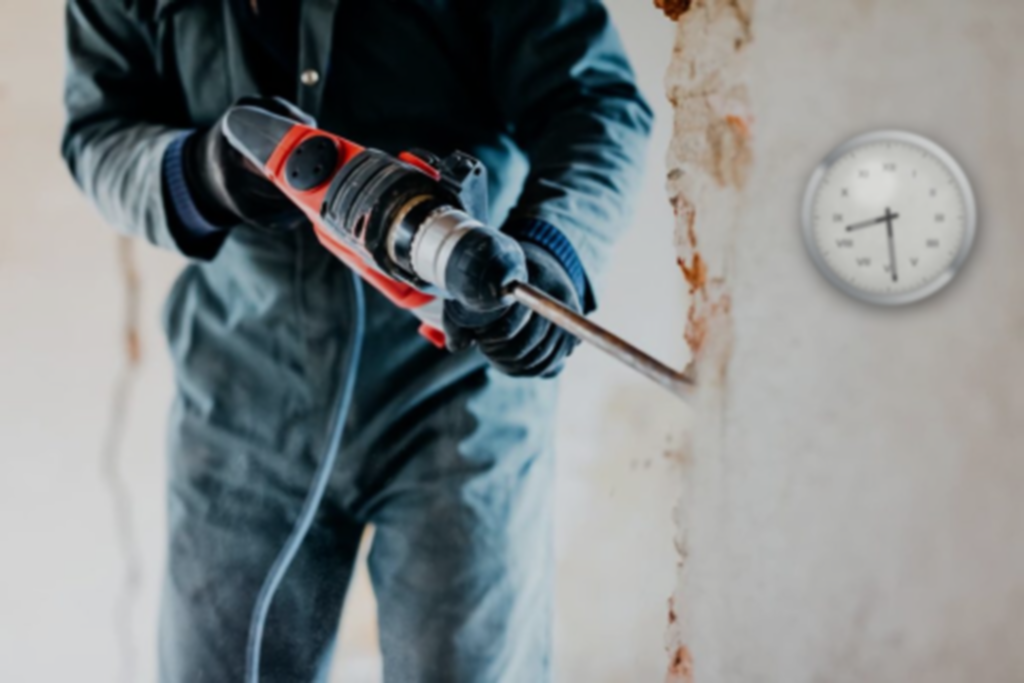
8:29
